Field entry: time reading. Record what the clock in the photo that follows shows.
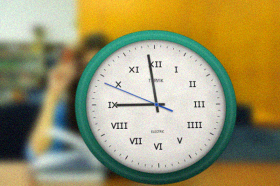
8:58:49
